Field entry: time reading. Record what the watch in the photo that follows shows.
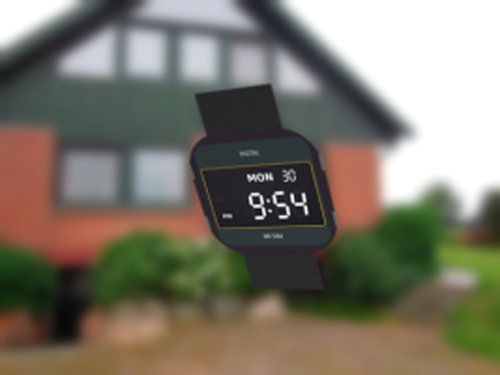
9:54
